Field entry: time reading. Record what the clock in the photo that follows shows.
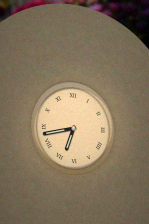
6:43
